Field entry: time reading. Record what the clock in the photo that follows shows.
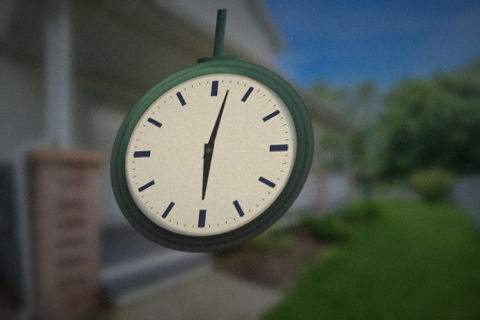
6:02
